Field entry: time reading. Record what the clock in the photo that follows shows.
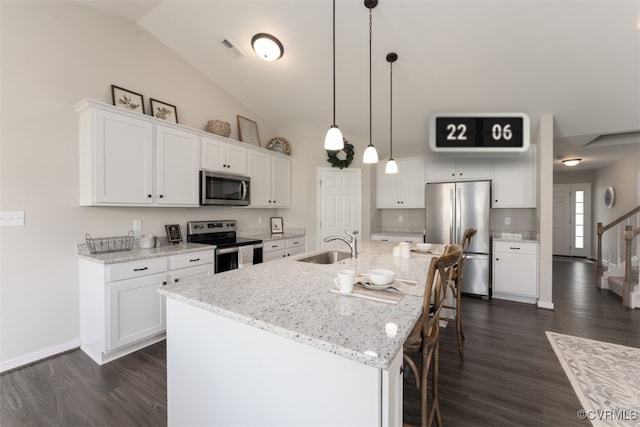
22:06
